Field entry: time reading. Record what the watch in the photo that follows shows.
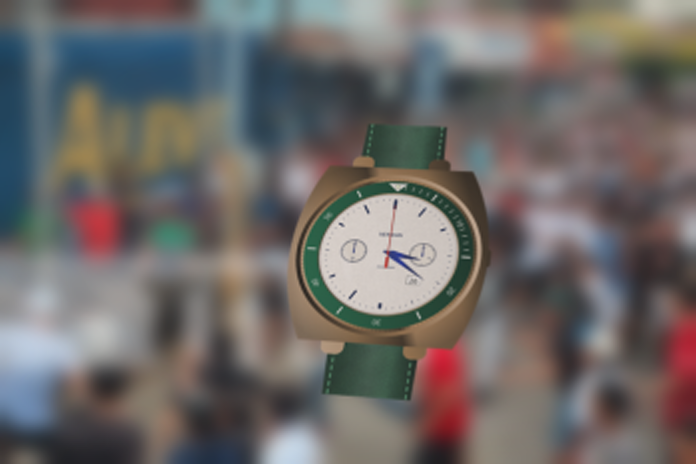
3:21
